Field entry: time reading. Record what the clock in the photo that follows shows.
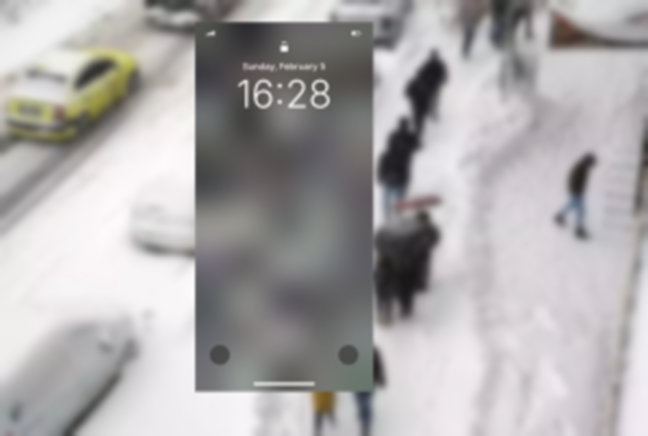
16:28
